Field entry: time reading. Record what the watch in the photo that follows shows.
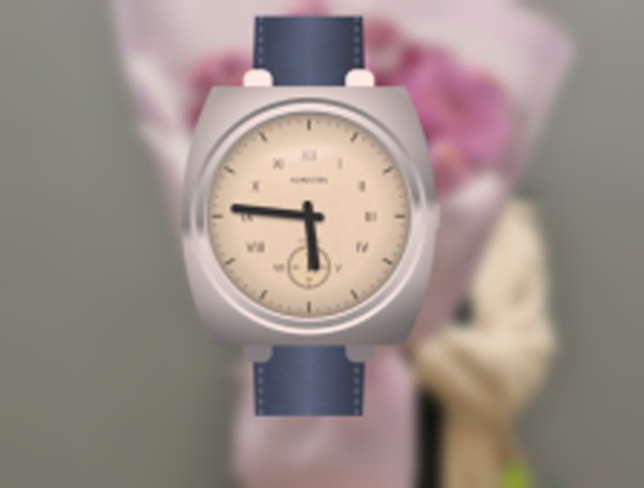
5:46
